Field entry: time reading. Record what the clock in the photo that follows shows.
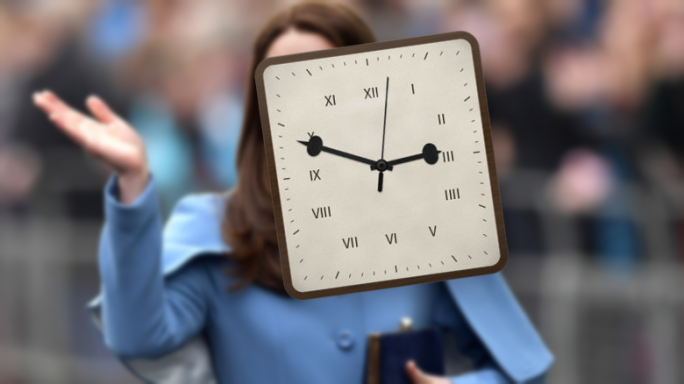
2:49:02
